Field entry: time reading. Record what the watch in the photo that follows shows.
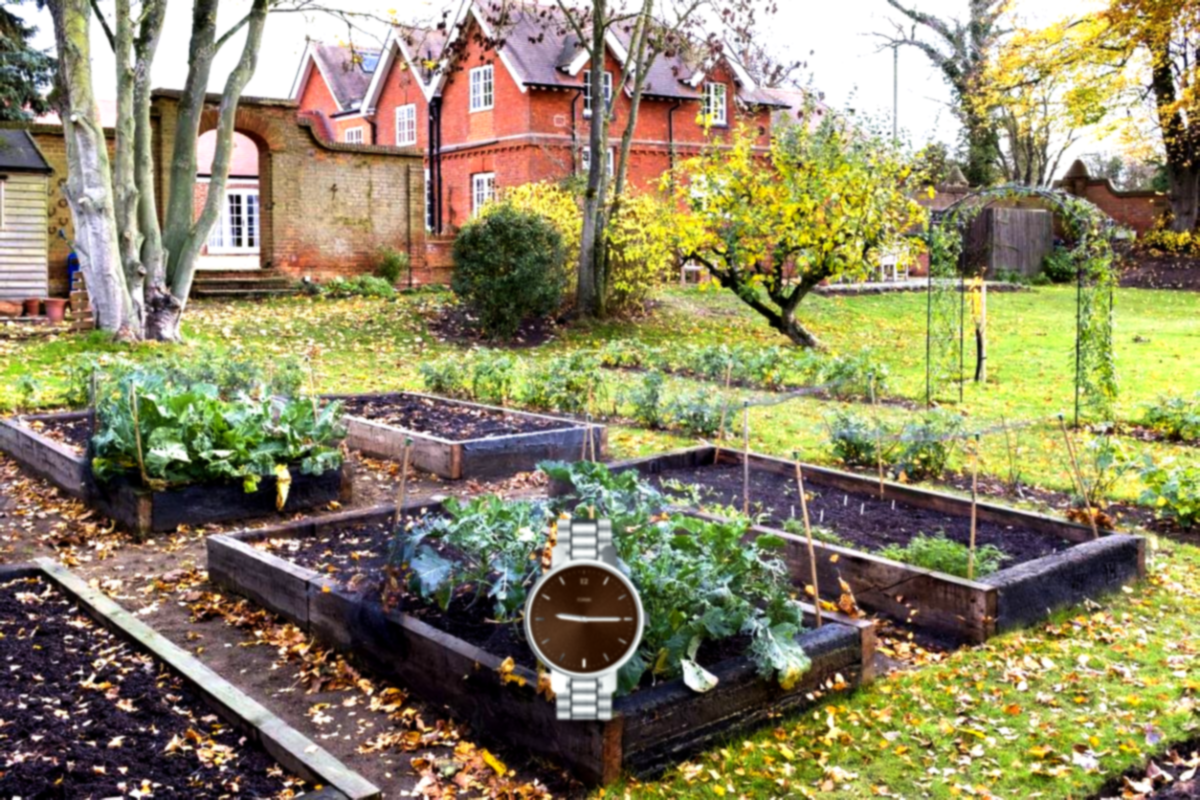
9:15
